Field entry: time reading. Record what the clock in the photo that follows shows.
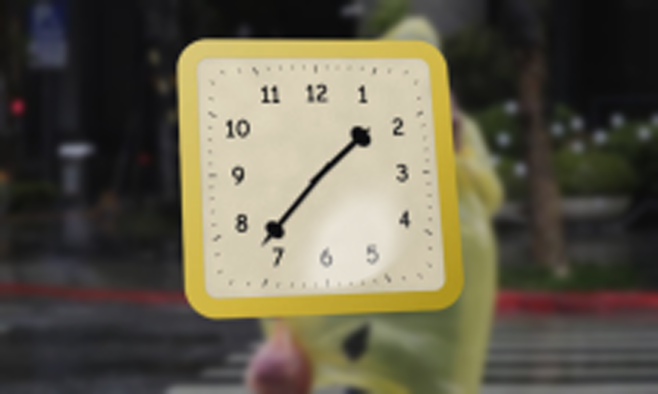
1:37
